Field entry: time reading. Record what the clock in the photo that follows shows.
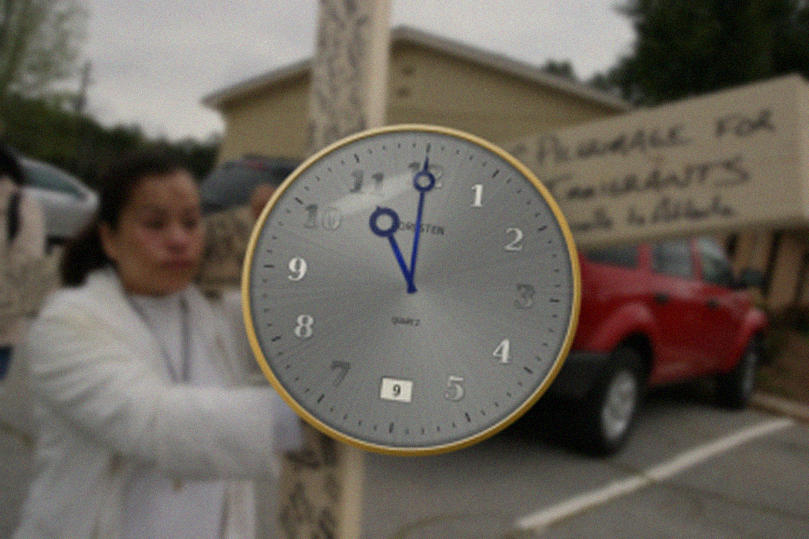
11:00
